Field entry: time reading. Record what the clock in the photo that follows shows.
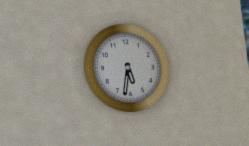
5:32
